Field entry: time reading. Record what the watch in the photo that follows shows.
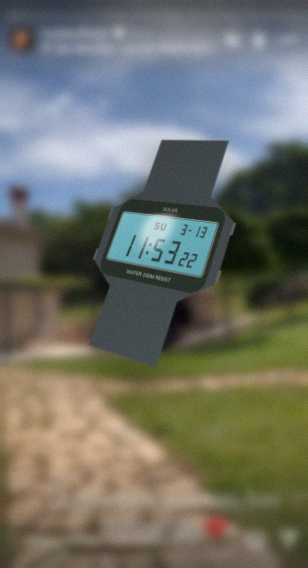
11:53:22
